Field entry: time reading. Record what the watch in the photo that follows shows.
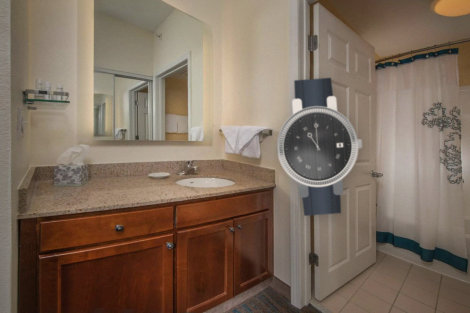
11:00
